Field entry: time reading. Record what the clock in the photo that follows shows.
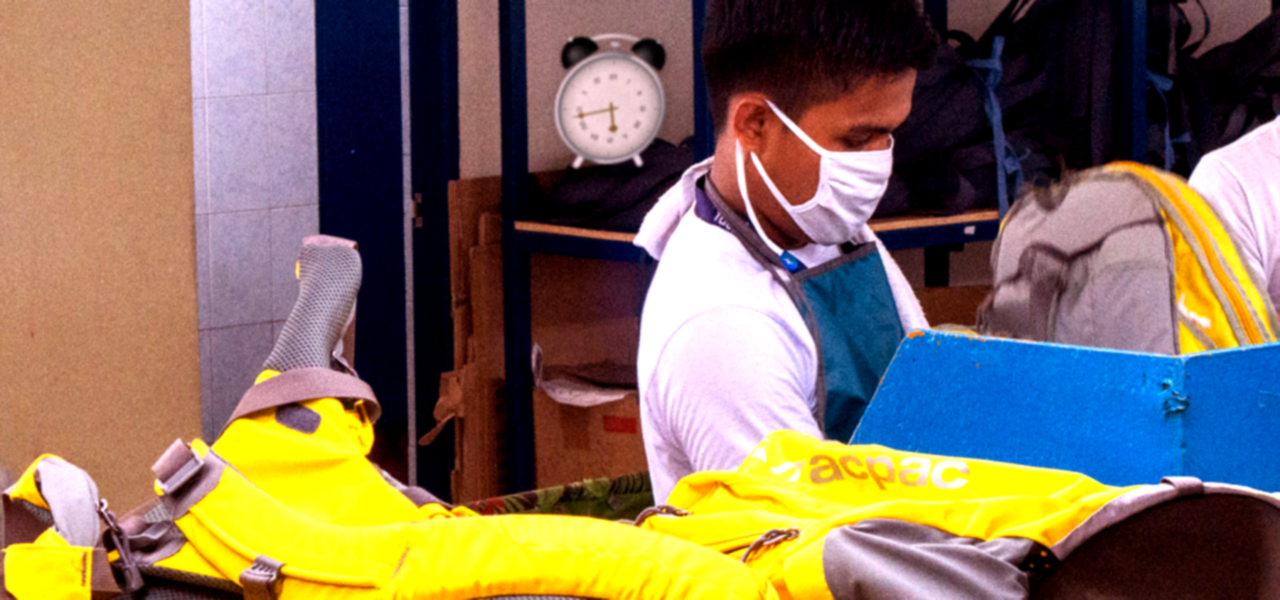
5:43
